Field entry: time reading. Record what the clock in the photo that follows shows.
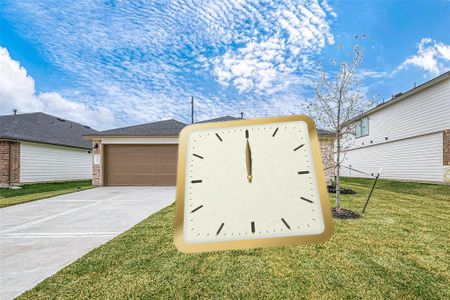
12:00
